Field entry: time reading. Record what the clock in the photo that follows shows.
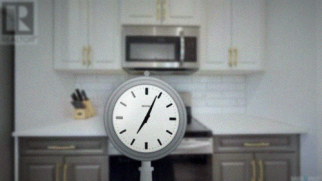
7:04
